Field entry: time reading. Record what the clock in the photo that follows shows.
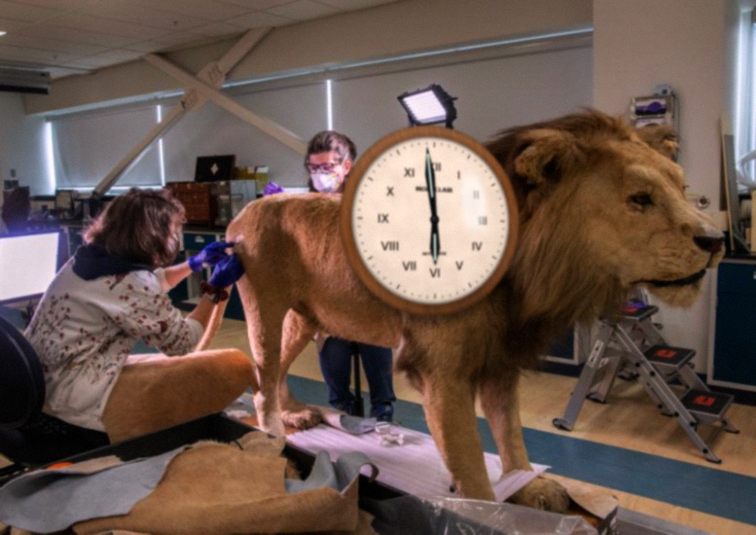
5:59
